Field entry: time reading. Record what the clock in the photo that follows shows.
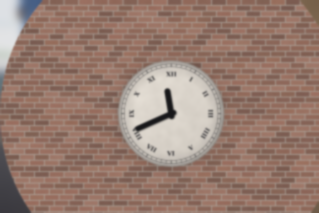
11:41
